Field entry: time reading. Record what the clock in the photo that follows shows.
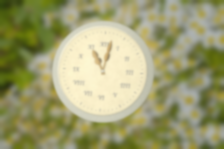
11:02
